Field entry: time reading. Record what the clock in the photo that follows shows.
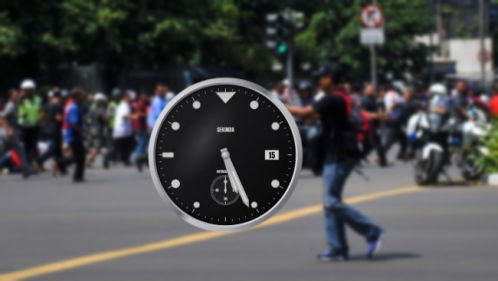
5:26
